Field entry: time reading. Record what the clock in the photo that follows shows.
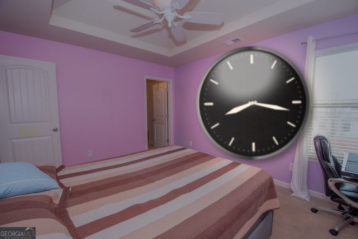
8:17
